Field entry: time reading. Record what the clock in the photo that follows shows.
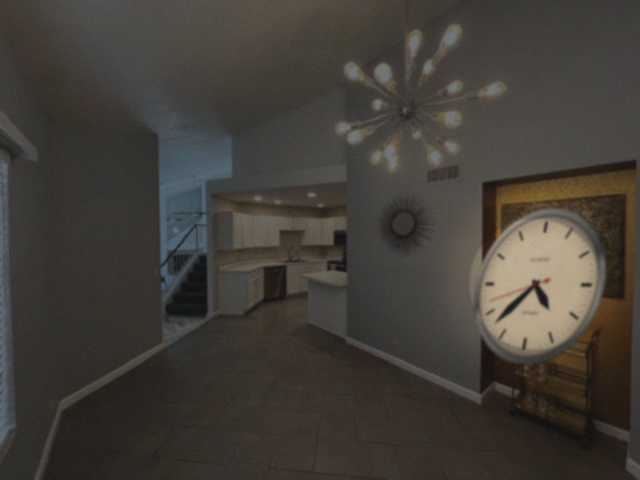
4:37:42
